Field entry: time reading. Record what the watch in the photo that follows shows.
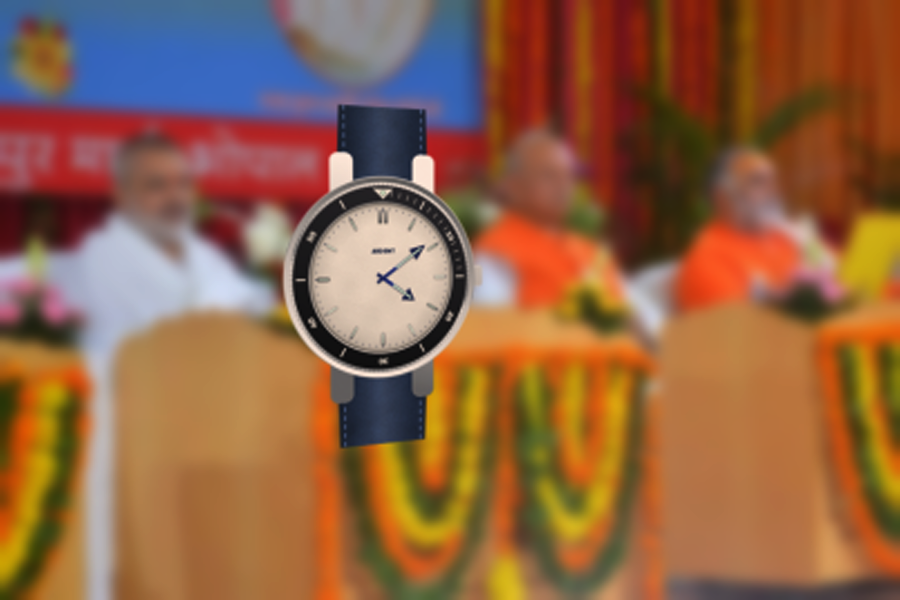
4:09
